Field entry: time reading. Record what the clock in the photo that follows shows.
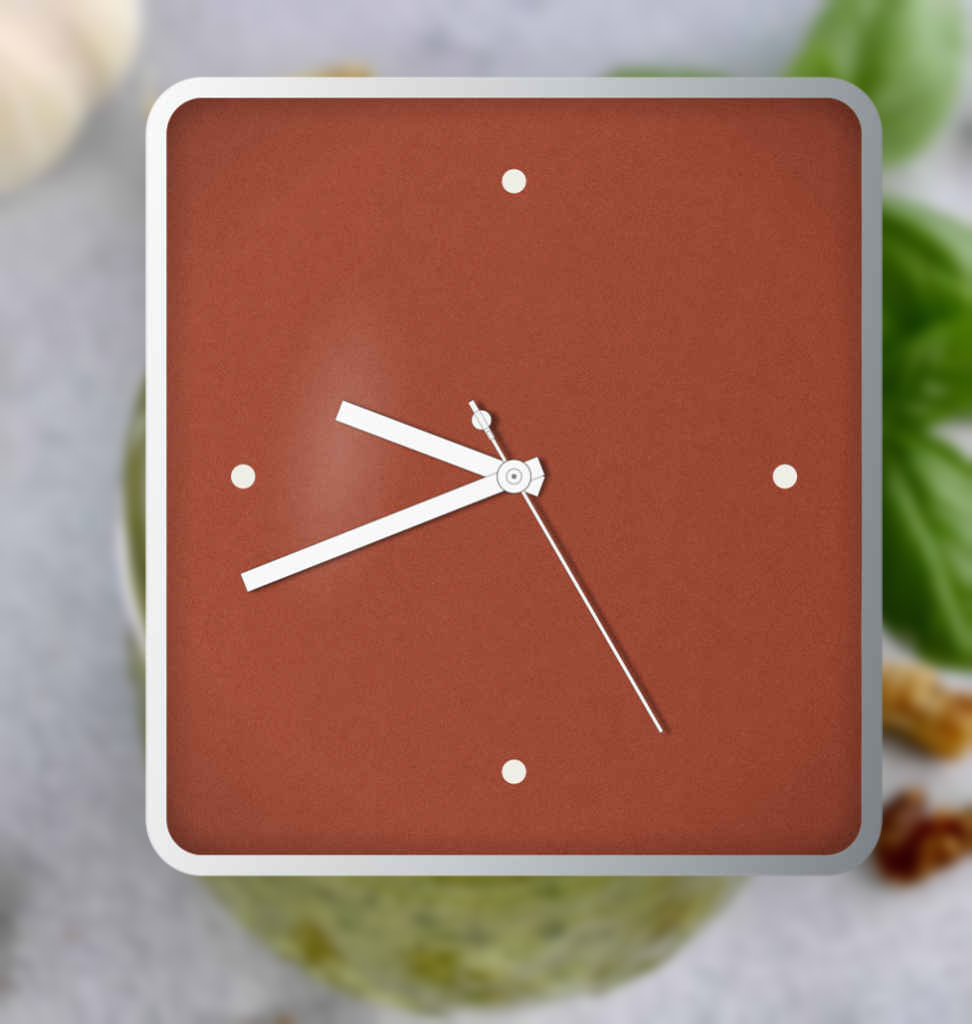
9:41:25
